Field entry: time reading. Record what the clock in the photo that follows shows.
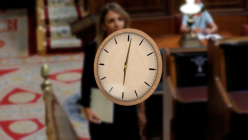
6:01
